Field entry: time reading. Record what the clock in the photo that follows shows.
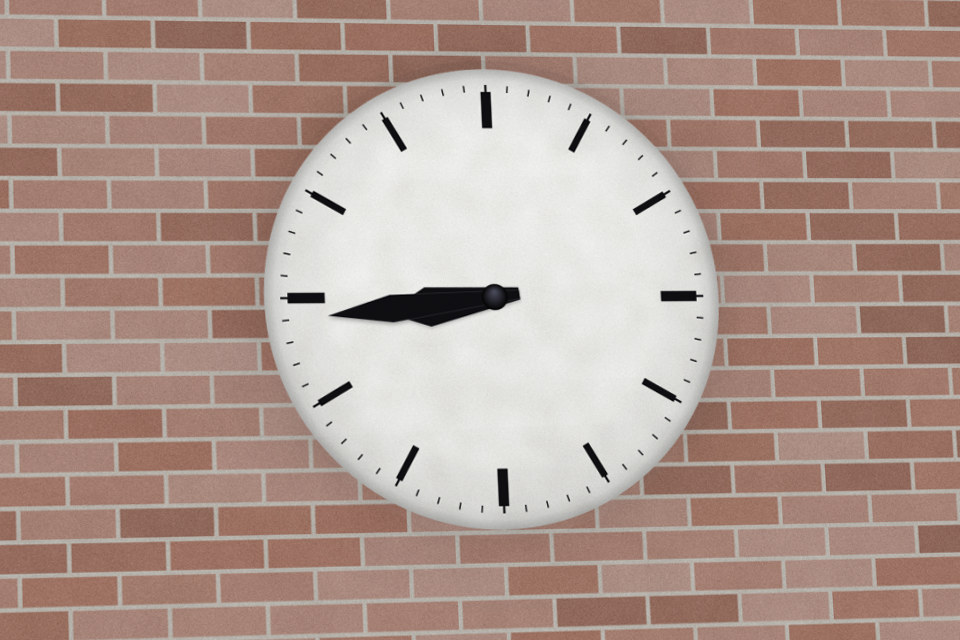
8:44
